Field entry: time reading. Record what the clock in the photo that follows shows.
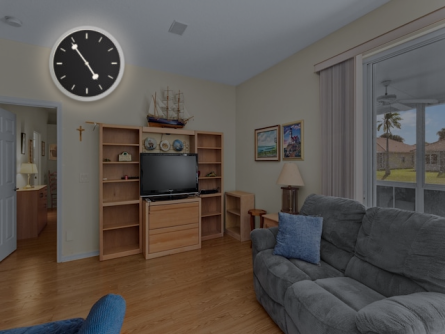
4:54
